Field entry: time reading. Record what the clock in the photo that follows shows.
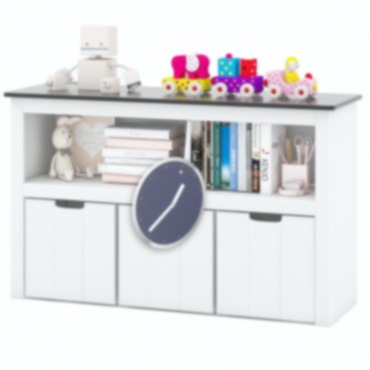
12:36
